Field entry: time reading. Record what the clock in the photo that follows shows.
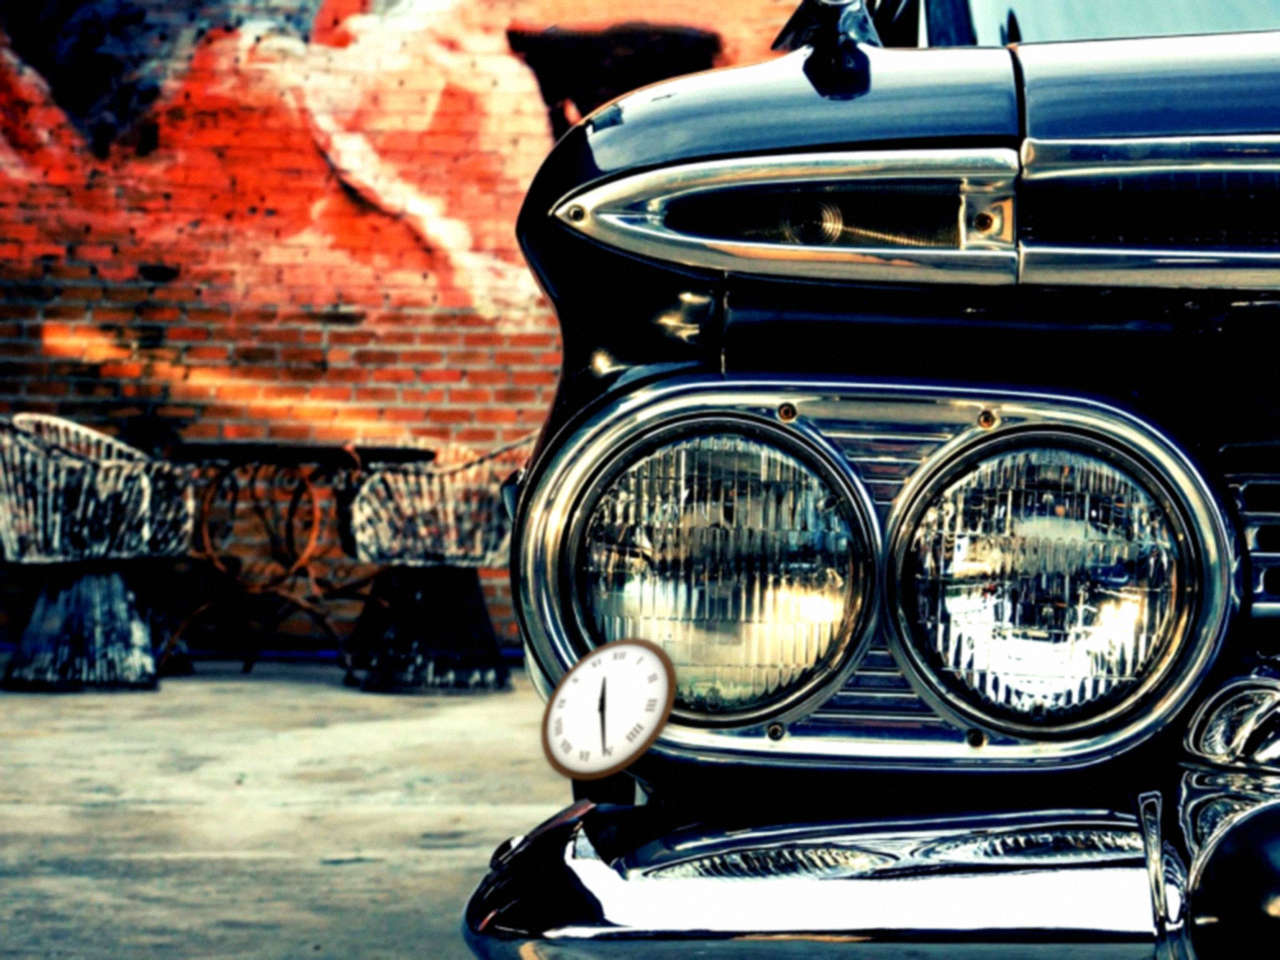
11:26
